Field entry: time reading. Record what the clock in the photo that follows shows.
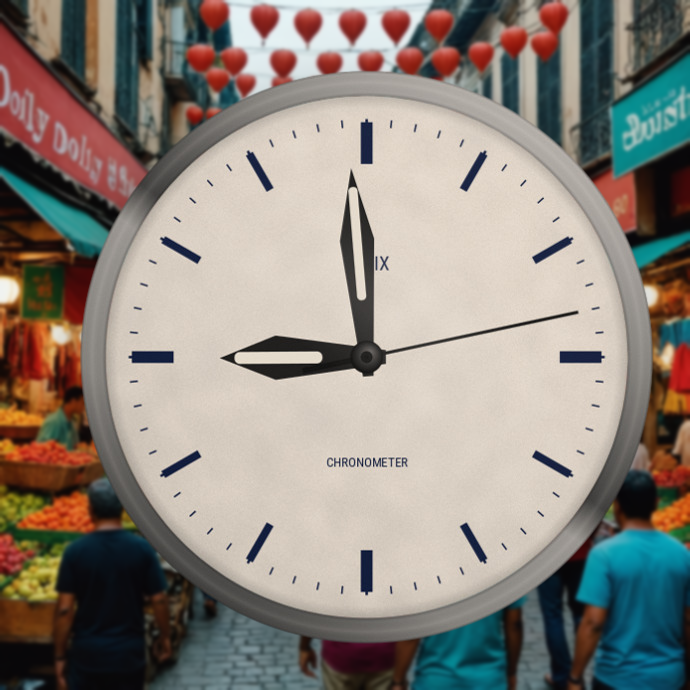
8:59:13
